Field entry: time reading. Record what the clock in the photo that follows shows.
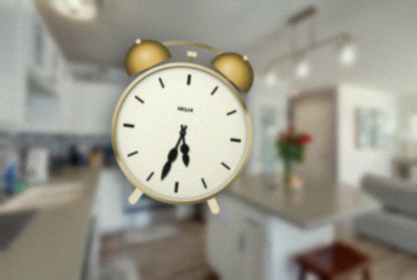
5:33
